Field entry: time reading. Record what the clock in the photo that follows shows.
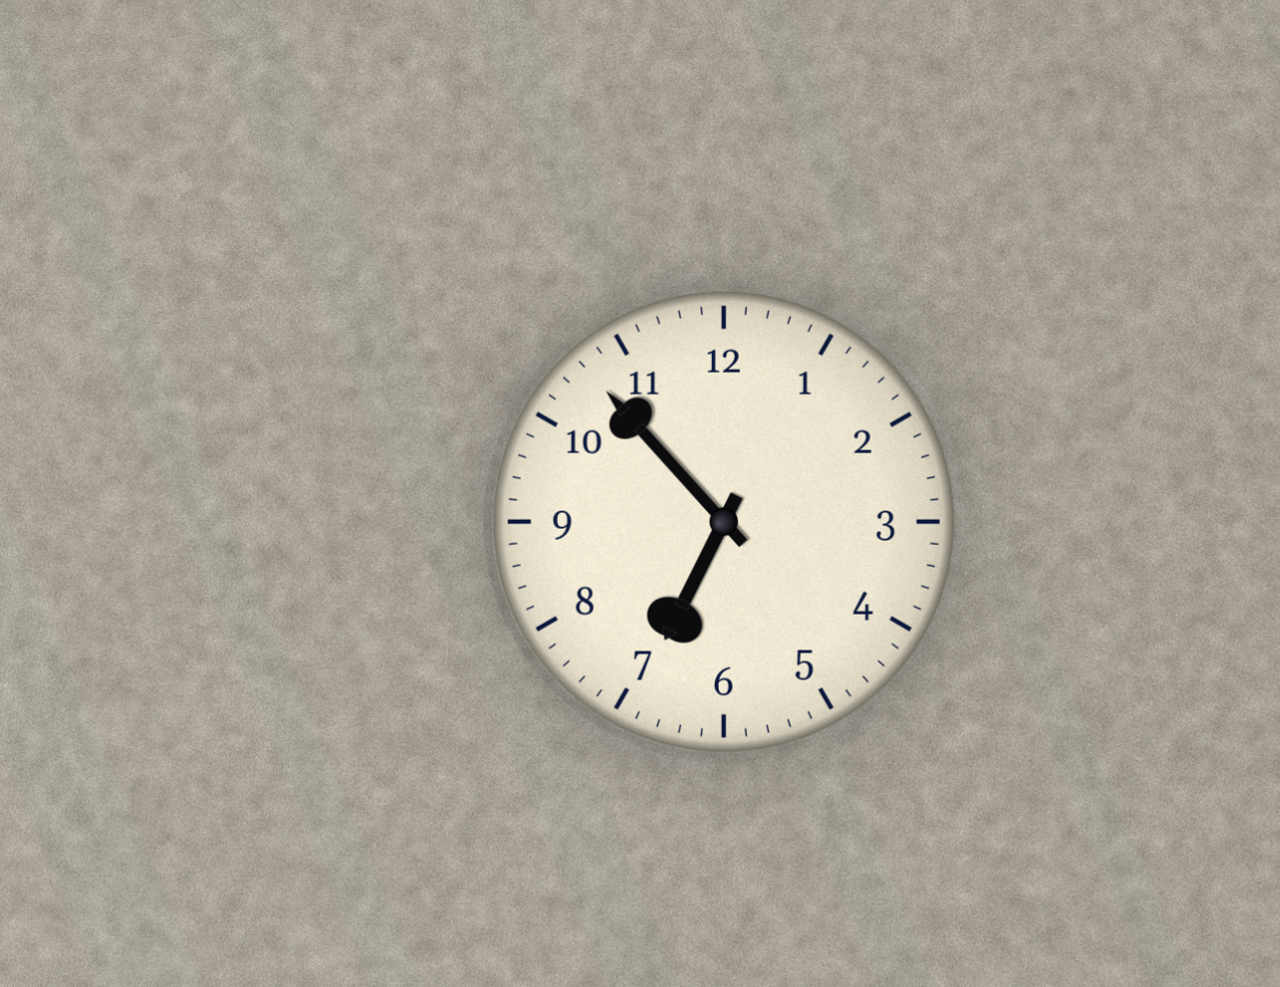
6:53
